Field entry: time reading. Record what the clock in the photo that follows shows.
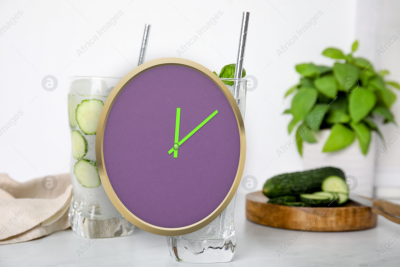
12:09
